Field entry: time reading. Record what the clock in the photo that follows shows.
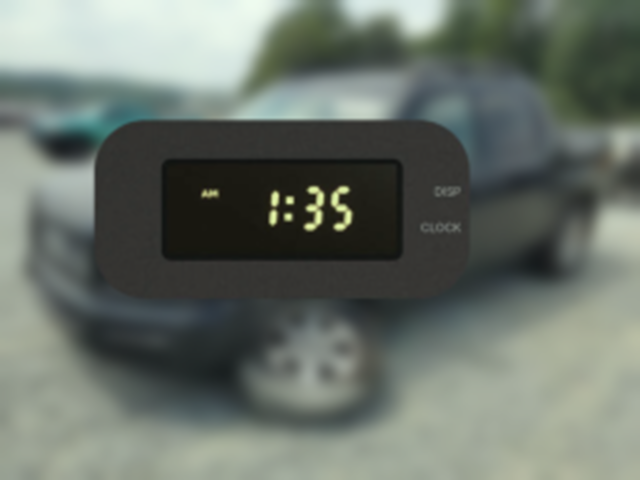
1:35
